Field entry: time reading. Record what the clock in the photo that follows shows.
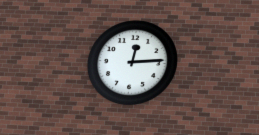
12:14
